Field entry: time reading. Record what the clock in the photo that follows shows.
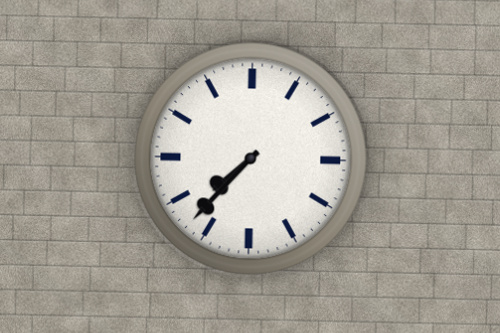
7:37
